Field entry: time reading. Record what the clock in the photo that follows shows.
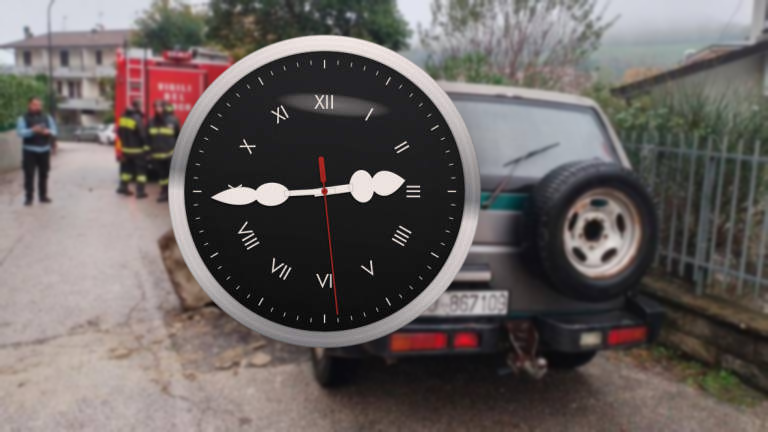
2:44:29
